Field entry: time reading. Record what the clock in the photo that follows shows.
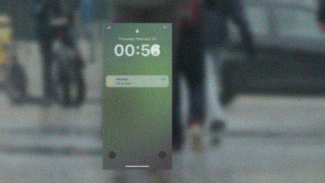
0:56
